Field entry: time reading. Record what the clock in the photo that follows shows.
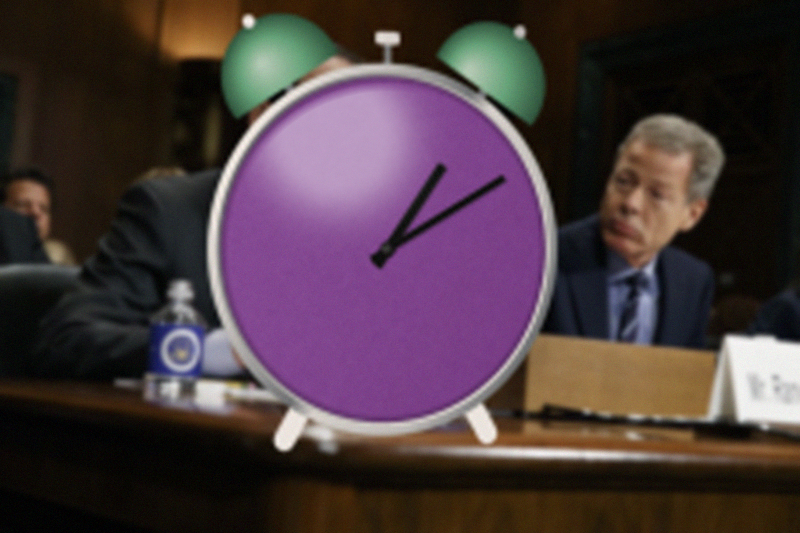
1:10
